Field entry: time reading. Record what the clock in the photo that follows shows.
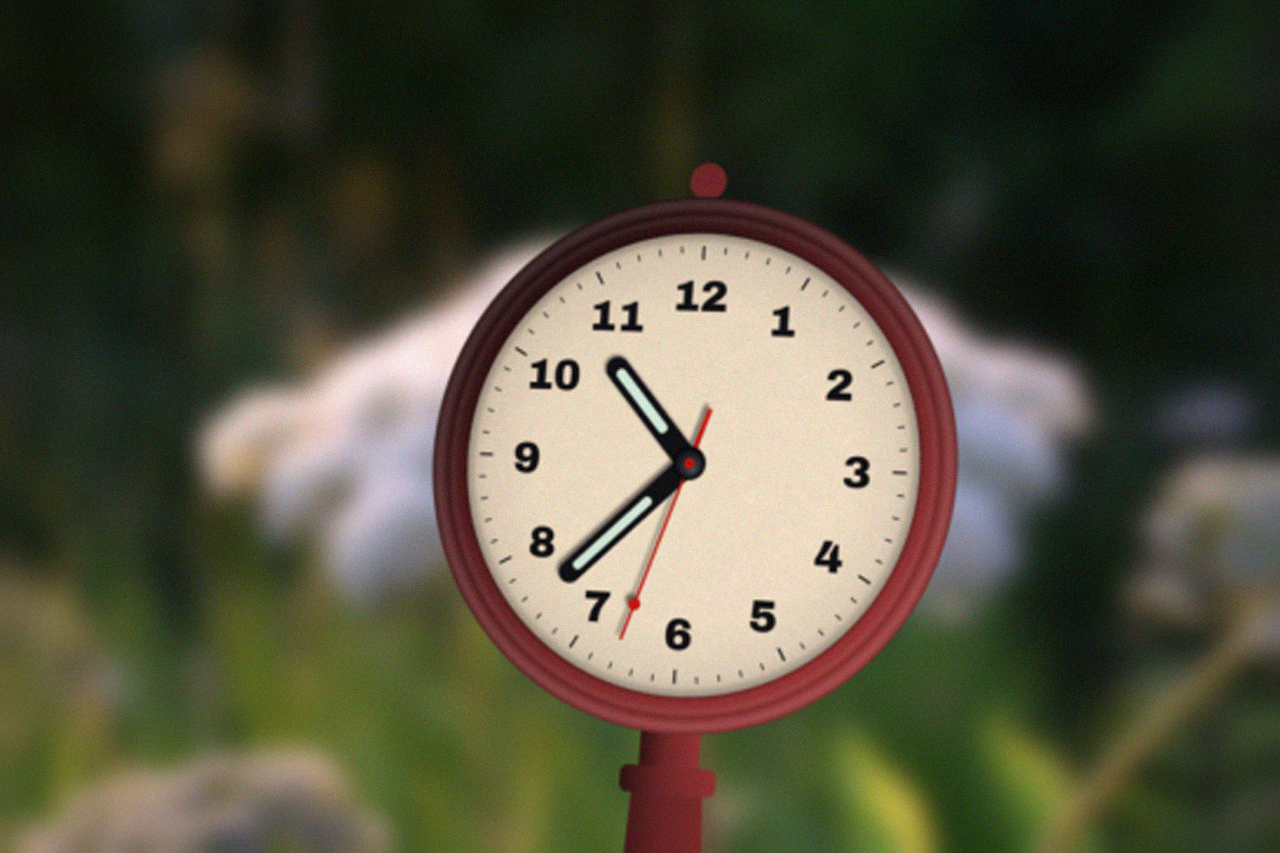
10:37:33
